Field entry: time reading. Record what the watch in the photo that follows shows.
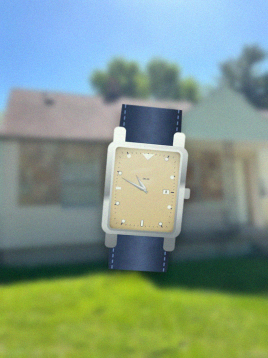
10:49
